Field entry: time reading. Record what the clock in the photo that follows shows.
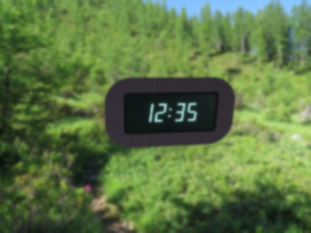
12:35
